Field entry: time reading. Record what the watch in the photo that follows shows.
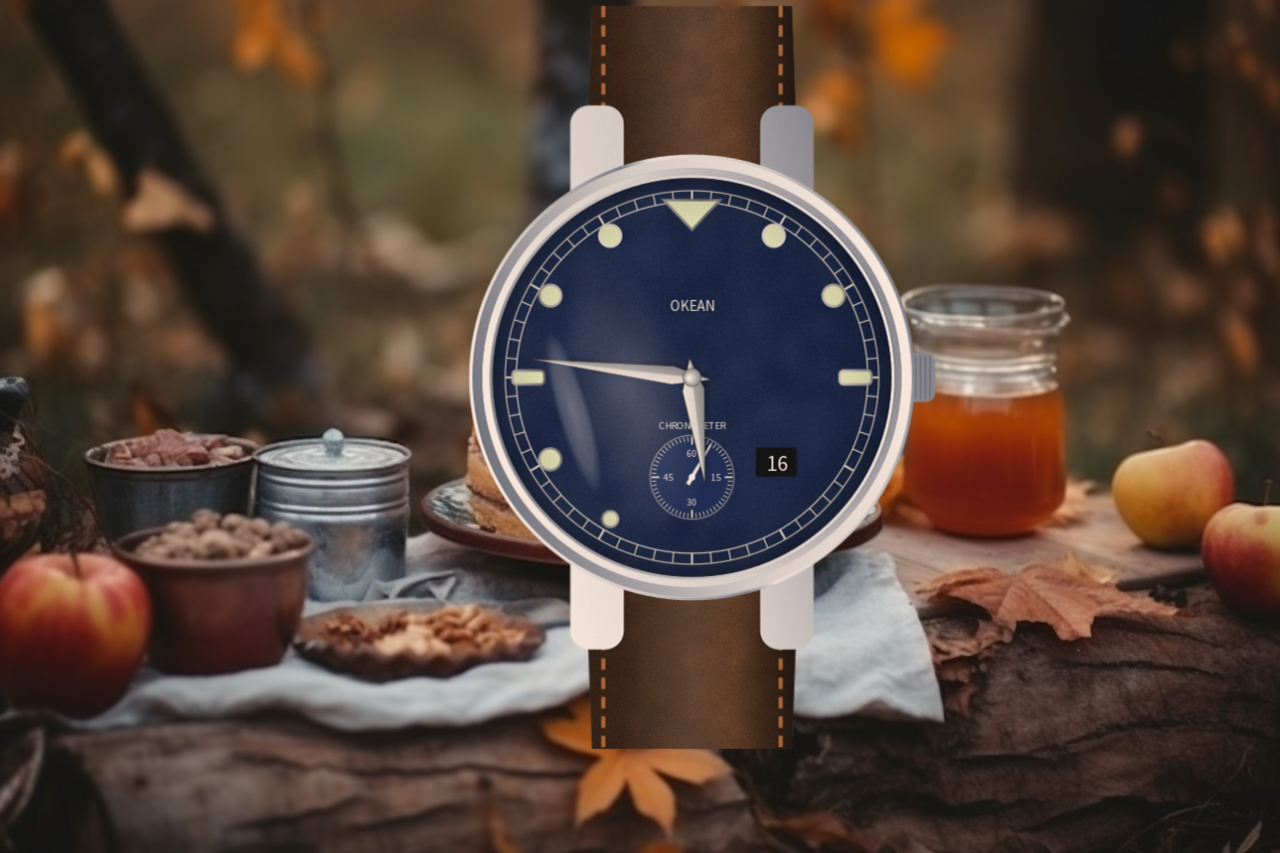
5:46:05
